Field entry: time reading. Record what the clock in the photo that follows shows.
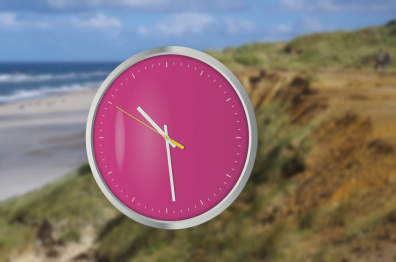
10:28:50
